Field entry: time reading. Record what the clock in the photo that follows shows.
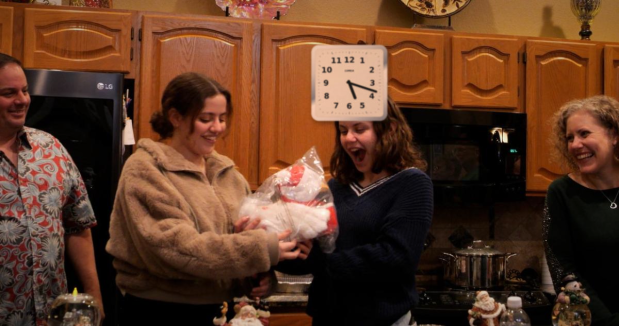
5:18
